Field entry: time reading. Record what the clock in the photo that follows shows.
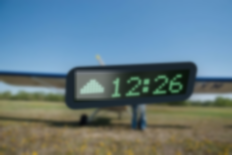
12:26
